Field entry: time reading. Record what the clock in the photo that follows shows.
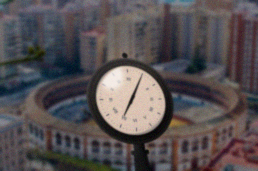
7:05
